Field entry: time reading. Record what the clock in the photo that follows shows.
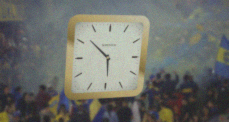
5:52
